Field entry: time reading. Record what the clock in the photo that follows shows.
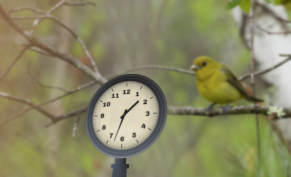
1:33
